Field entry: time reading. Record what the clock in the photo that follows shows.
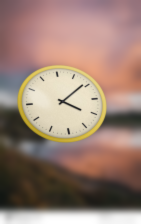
4:09
